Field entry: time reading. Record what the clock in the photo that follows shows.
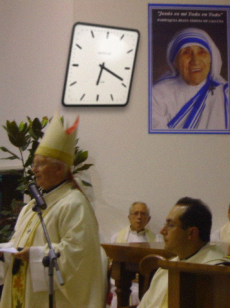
6:19
